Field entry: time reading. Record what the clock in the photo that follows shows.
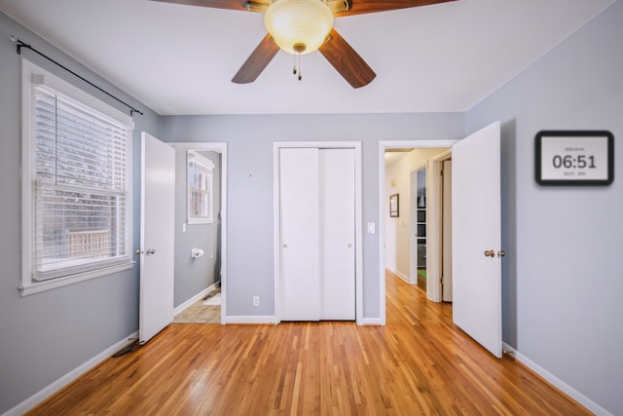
6:51
